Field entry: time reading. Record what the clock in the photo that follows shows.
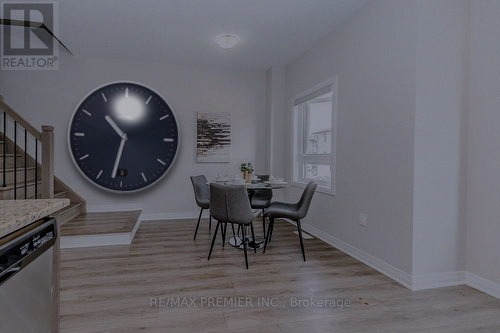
10:32
